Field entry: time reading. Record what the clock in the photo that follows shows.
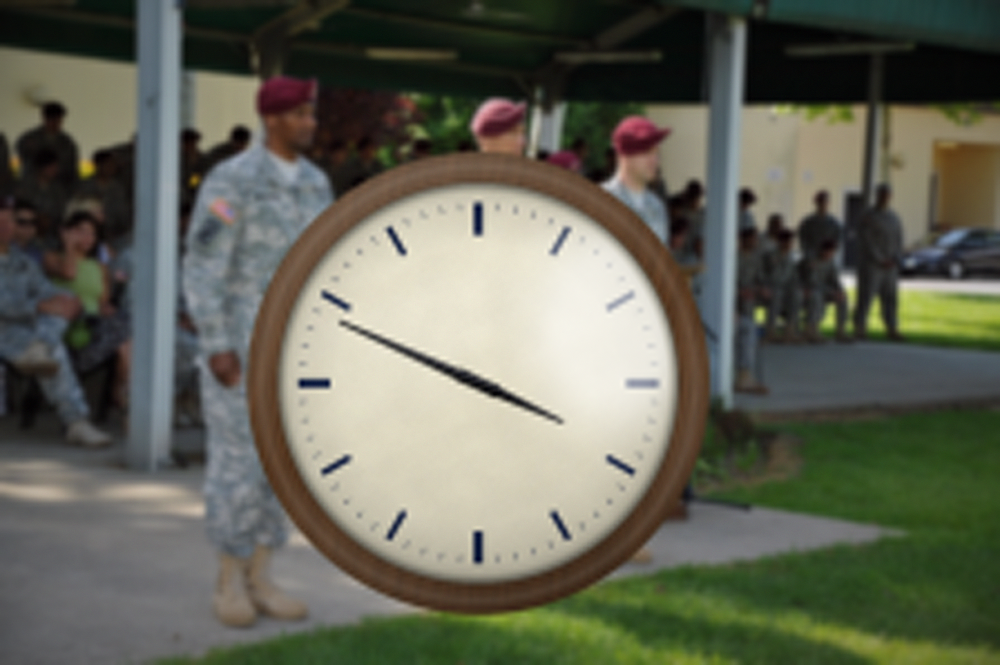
3:49
